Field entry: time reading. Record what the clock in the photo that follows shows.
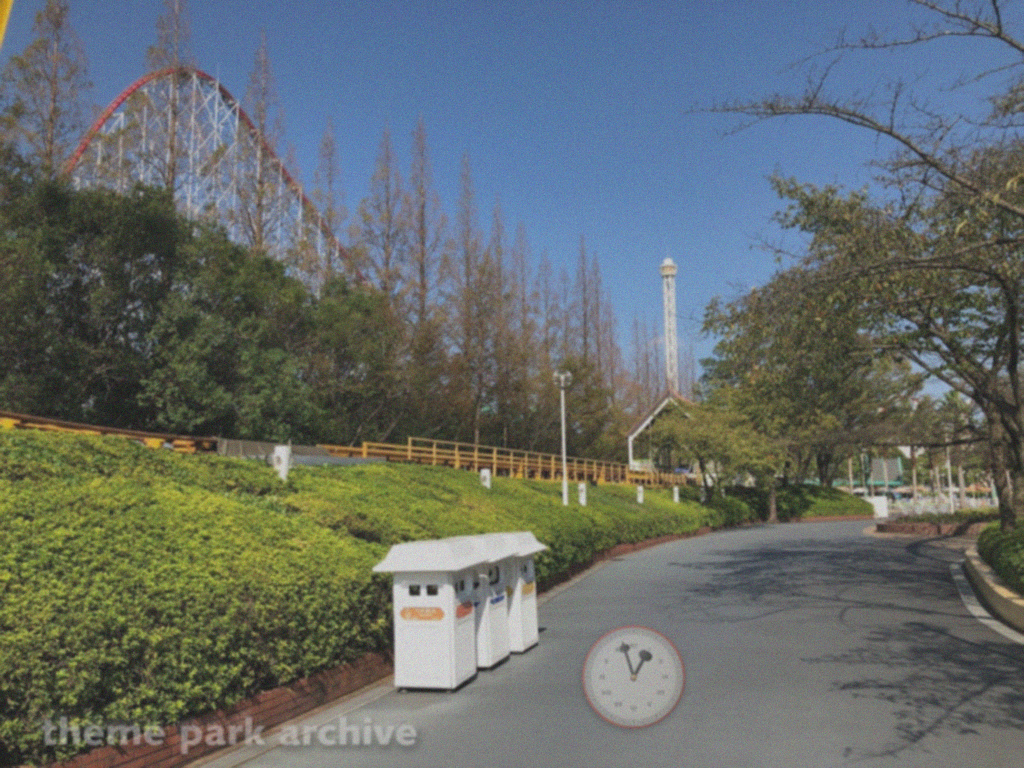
12:57
